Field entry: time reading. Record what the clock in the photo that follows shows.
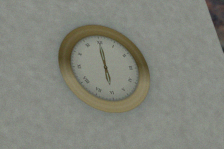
6:00
